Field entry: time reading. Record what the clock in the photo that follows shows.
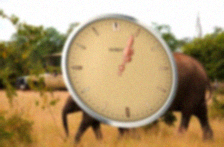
1:04
